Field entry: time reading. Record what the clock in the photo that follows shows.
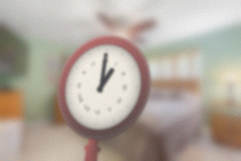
1:00
